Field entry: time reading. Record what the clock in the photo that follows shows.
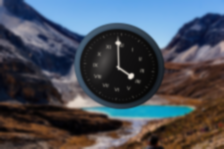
3:59
